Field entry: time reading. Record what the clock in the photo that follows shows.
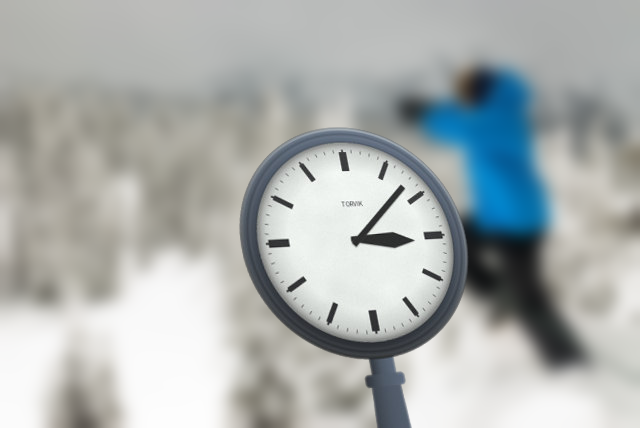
3:08
